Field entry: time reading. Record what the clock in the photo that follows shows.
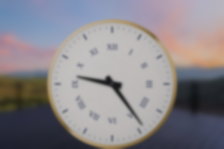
9:24
